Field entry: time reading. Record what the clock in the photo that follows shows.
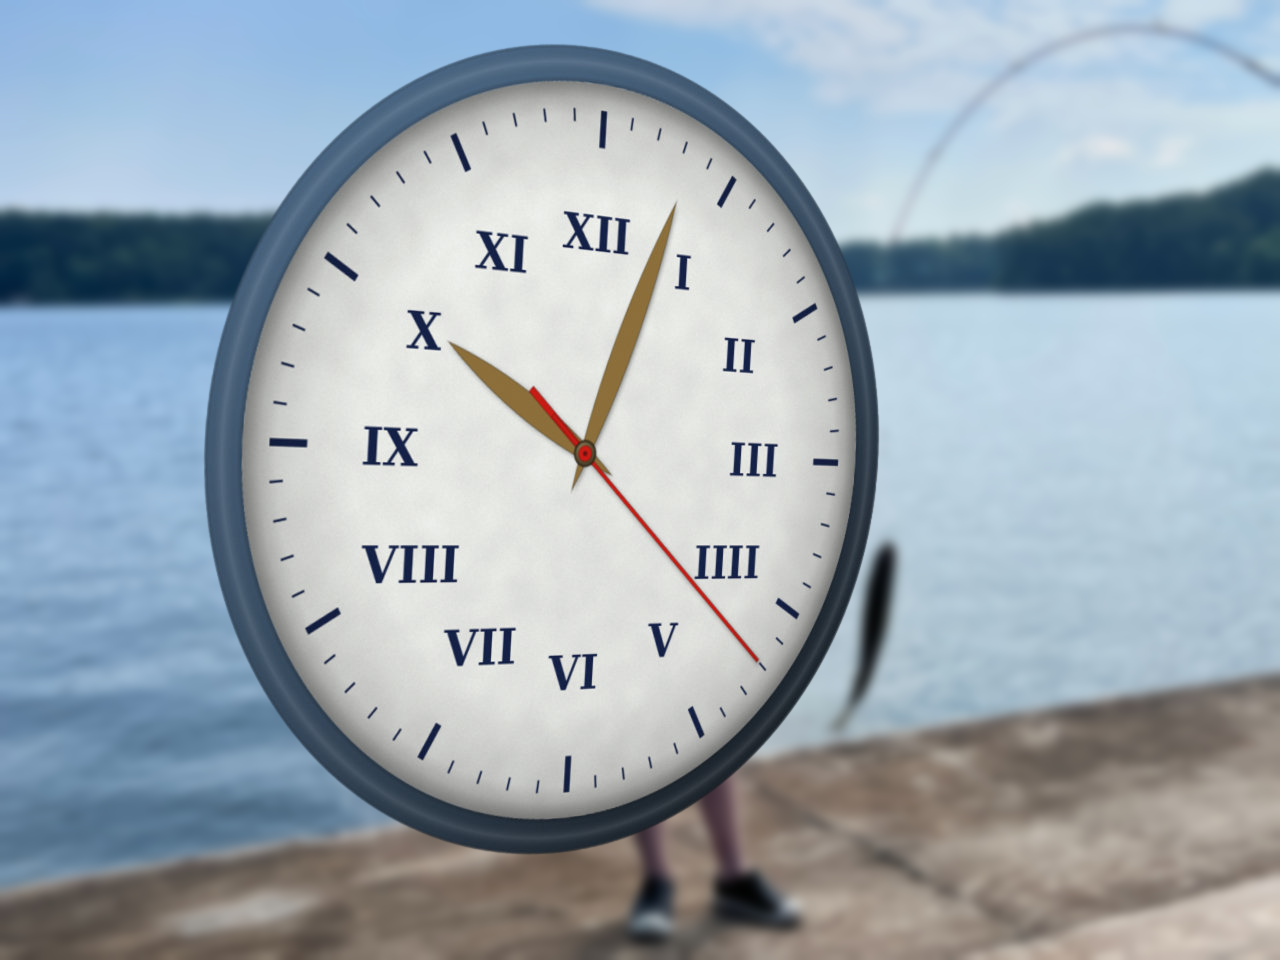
10:03:22
